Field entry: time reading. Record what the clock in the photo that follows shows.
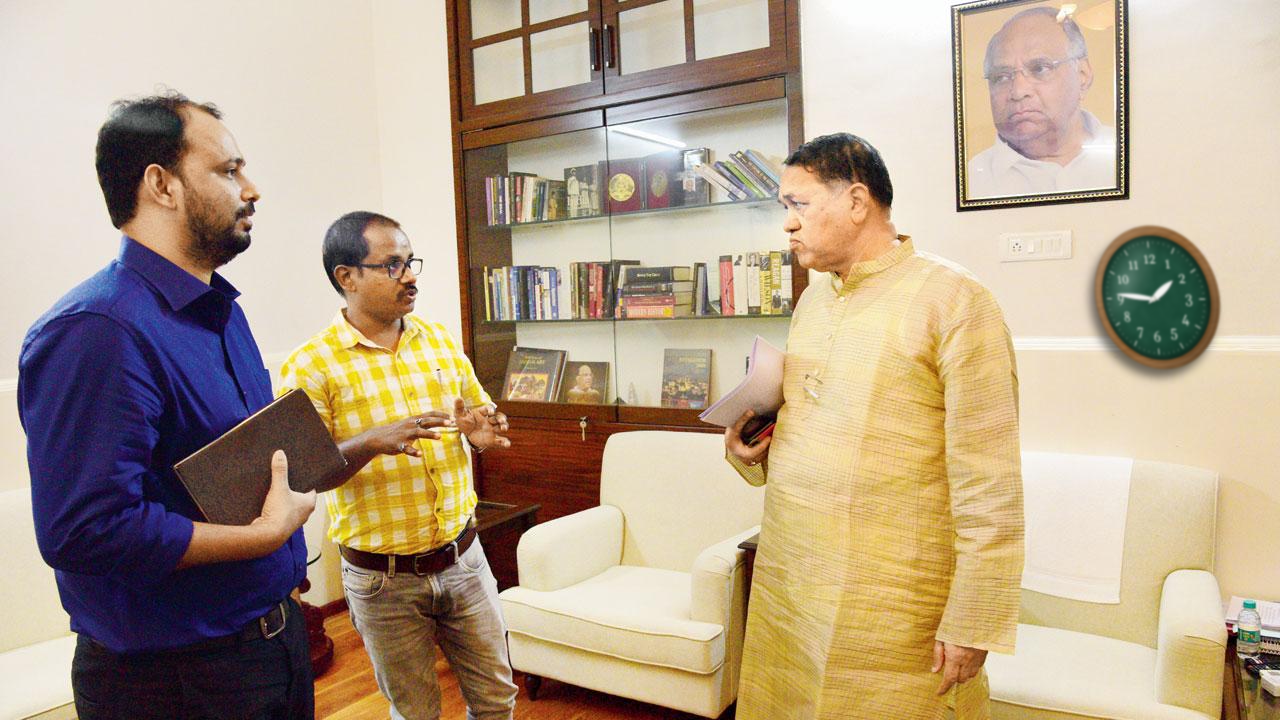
1:46
